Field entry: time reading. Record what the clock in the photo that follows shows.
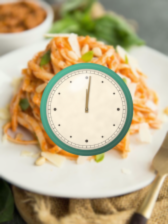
12:01
